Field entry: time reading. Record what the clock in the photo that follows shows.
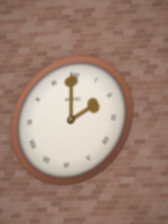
1:59
